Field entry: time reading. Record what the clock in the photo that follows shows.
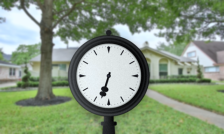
6:33
